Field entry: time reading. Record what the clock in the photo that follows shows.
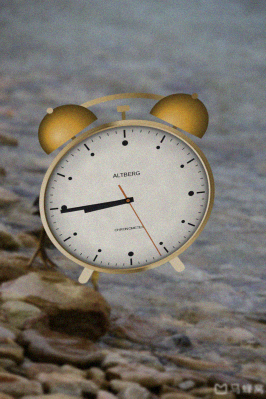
8:44:26
